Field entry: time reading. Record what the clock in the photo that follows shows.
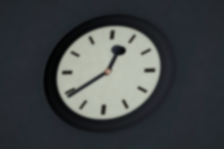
12:39
